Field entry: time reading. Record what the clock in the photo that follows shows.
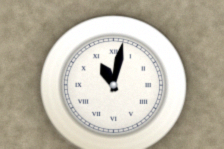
11:02
